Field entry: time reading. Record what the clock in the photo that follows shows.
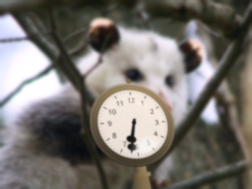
6:32
